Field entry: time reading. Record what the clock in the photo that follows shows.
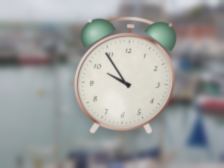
9:54
